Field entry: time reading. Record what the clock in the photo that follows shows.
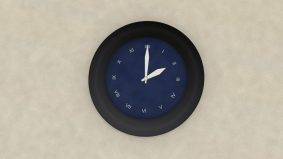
2:00
